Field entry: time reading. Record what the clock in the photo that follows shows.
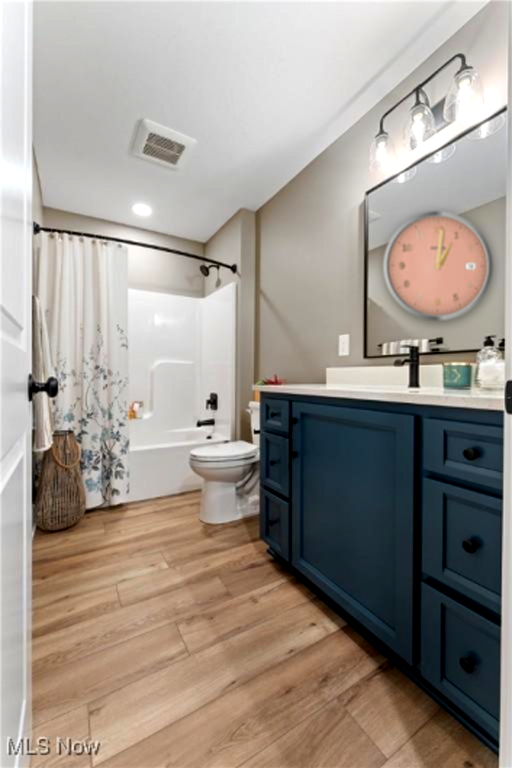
1:01
